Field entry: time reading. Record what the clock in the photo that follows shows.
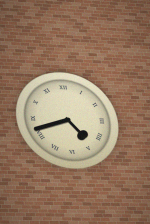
4:42
